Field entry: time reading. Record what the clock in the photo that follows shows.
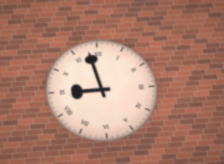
8:58
